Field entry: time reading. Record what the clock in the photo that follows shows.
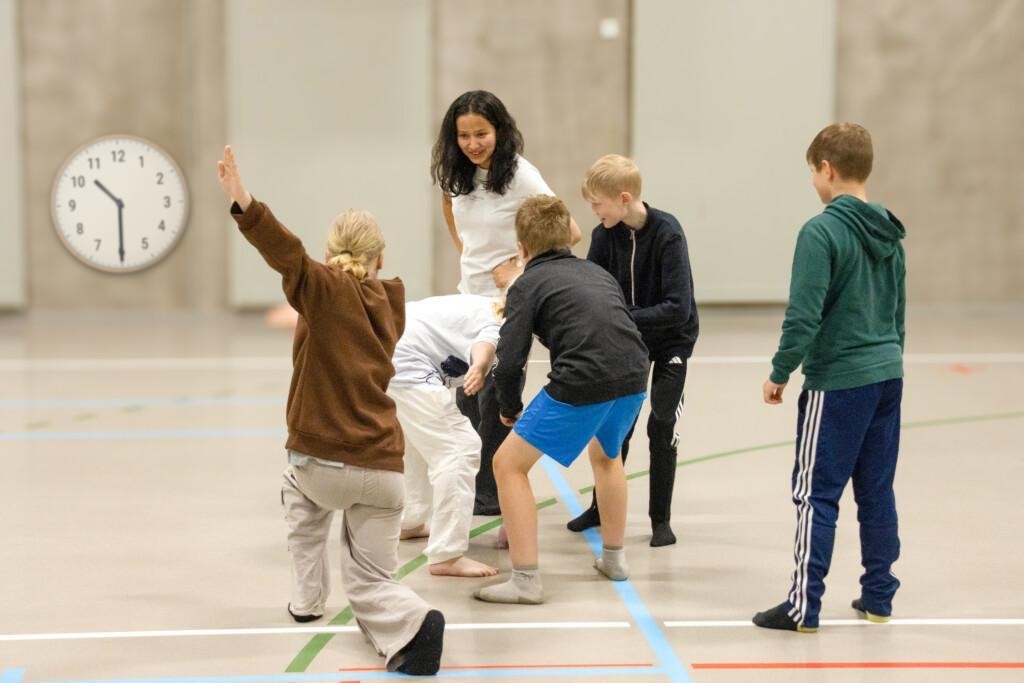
10:30
